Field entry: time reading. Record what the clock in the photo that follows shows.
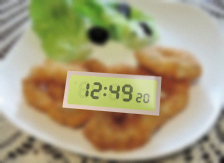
12:49:20
